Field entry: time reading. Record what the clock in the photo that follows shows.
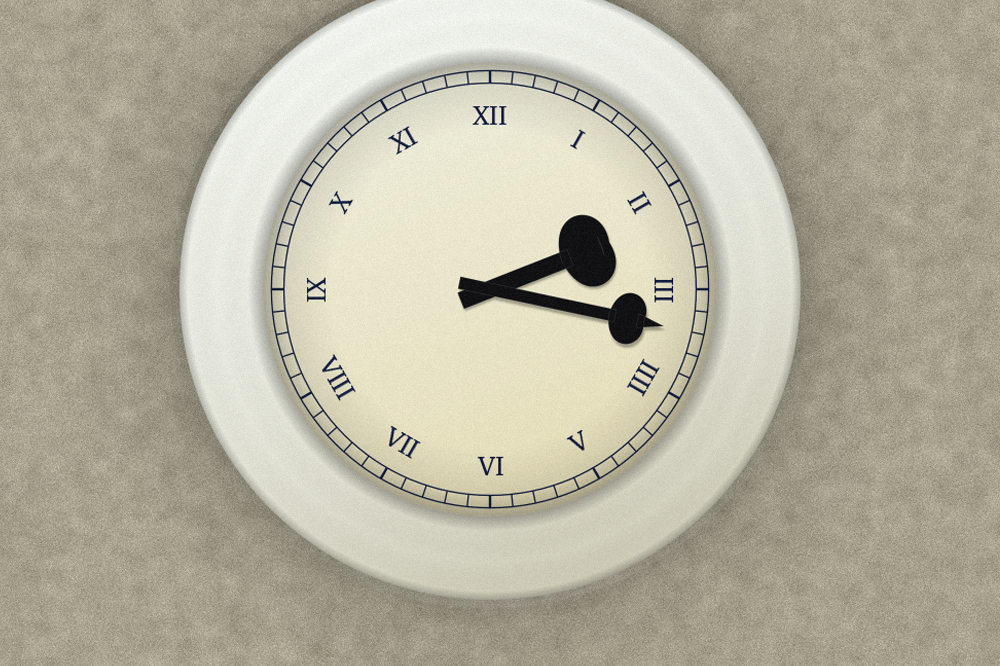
2:17
